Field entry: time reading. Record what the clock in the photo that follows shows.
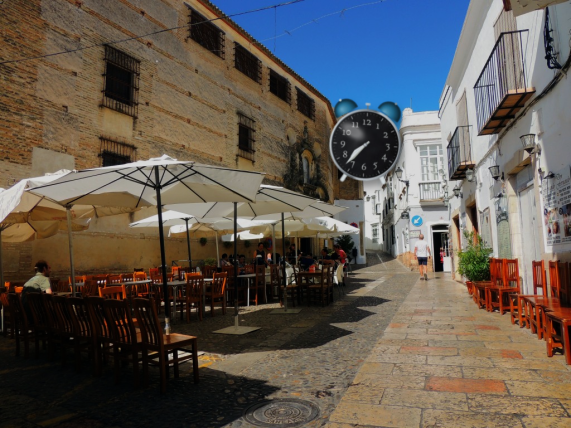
7:37
